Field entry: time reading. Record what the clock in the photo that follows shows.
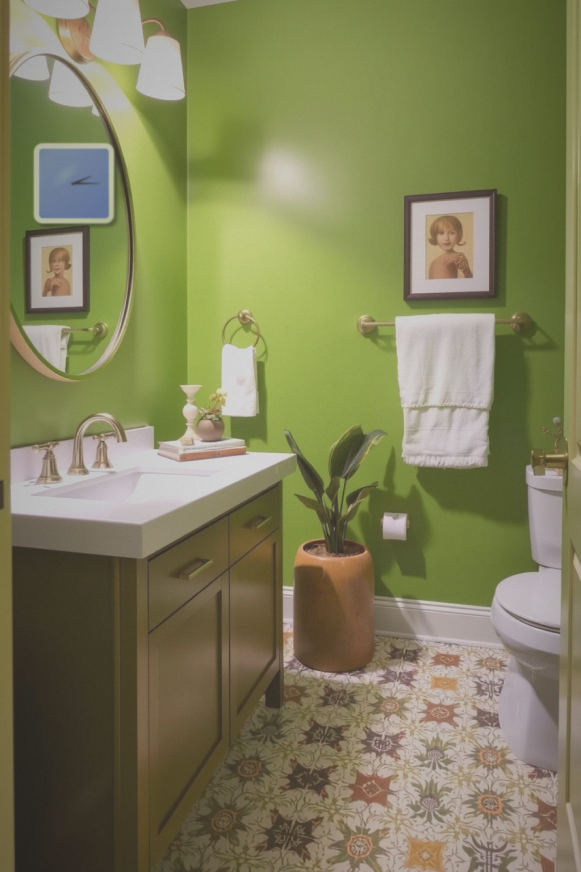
2:15
